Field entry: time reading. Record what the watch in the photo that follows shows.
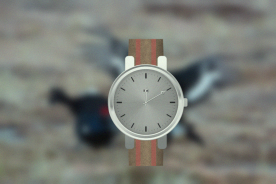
12:10
